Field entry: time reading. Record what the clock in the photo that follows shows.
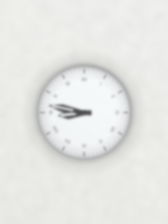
8:47
